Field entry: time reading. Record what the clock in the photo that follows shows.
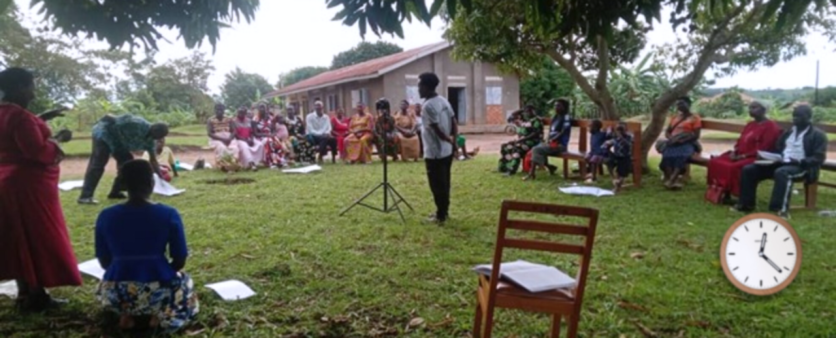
12:22
